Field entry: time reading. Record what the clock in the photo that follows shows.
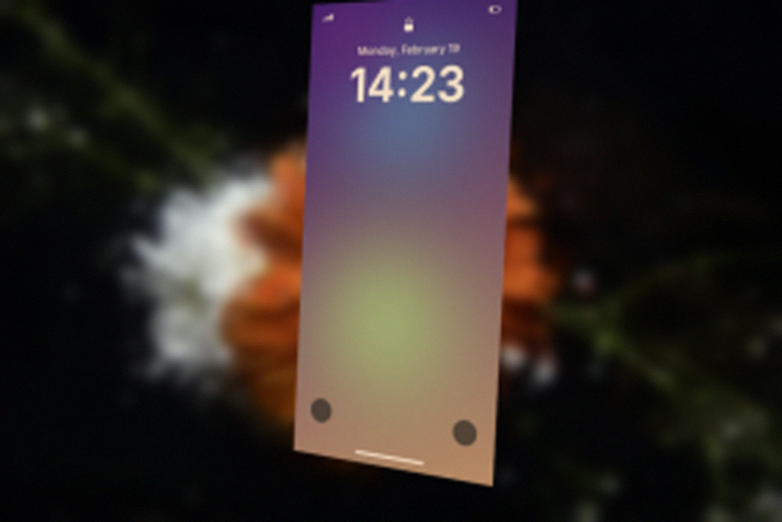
14:23
